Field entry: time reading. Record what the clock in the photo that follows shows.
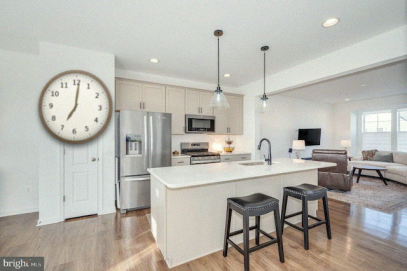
7:01
